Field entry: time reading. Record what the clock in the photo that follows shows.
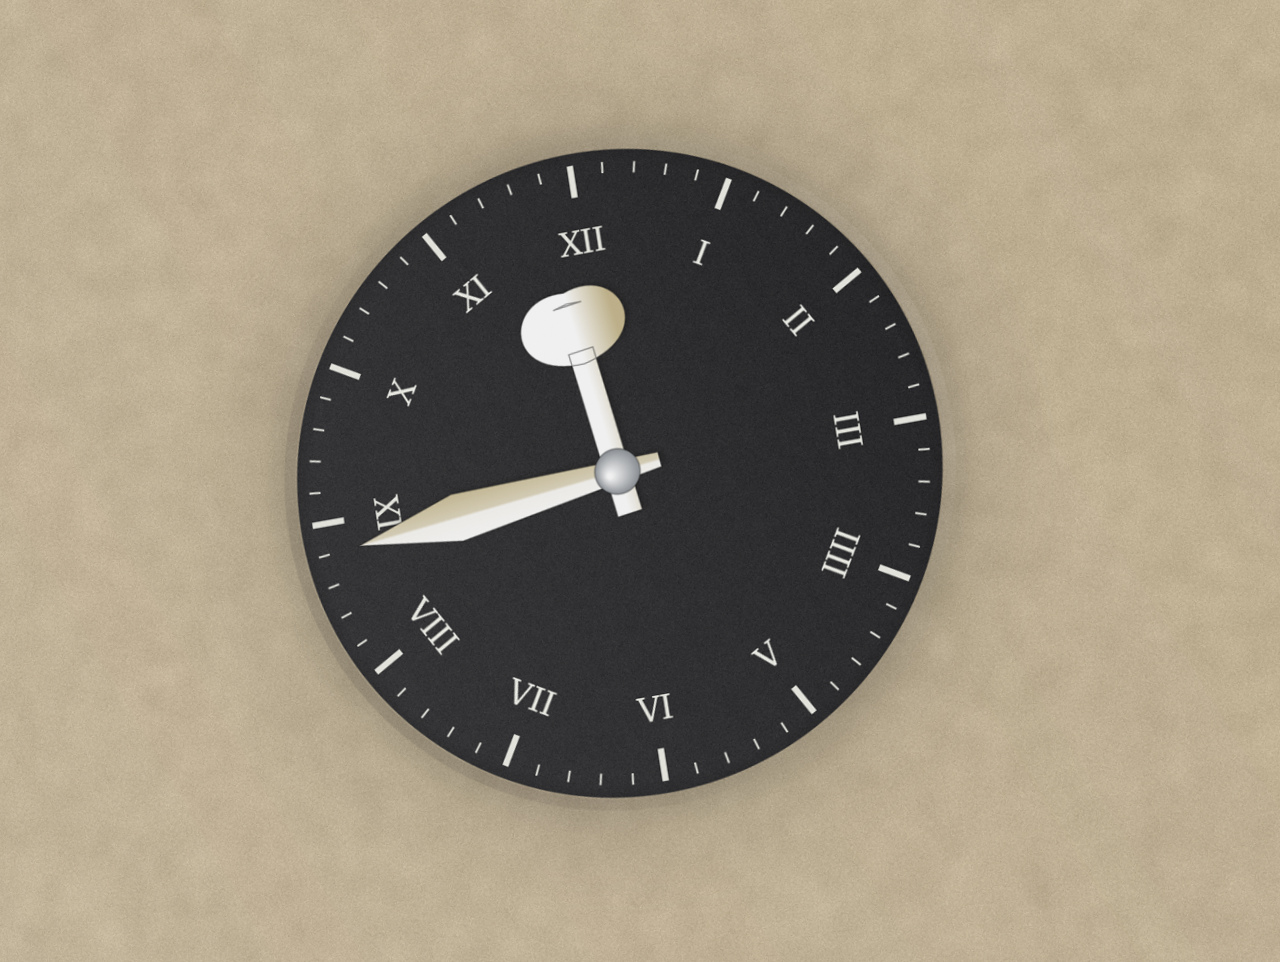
11:44
